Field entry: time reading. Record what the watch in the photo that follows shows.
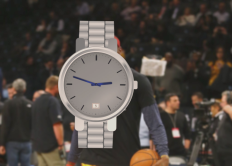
2:48
